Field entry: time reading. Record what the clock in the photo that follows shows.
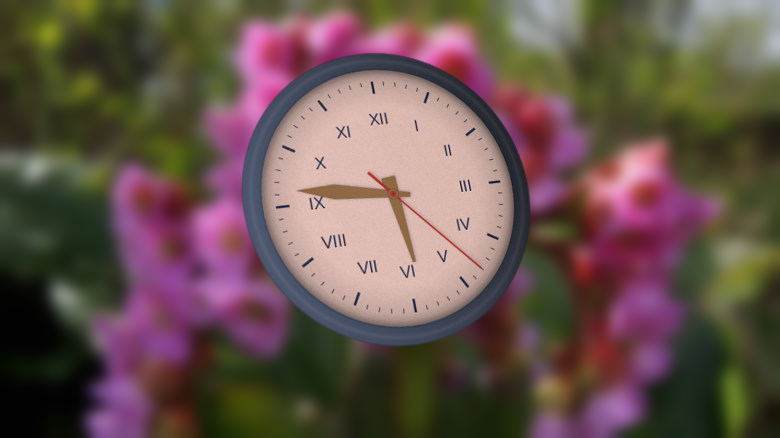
5:46:23
